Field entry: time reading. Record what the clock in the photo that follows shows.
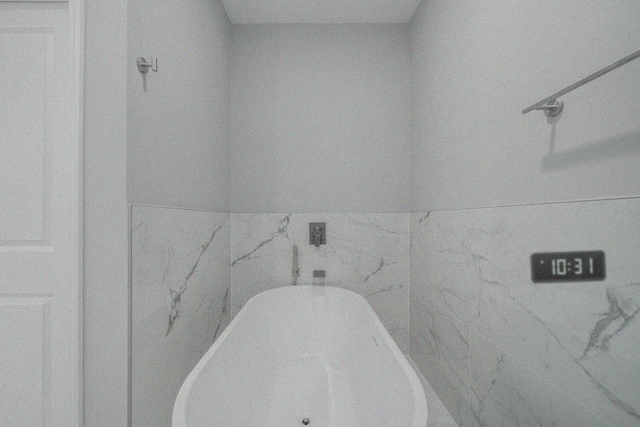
10:31
